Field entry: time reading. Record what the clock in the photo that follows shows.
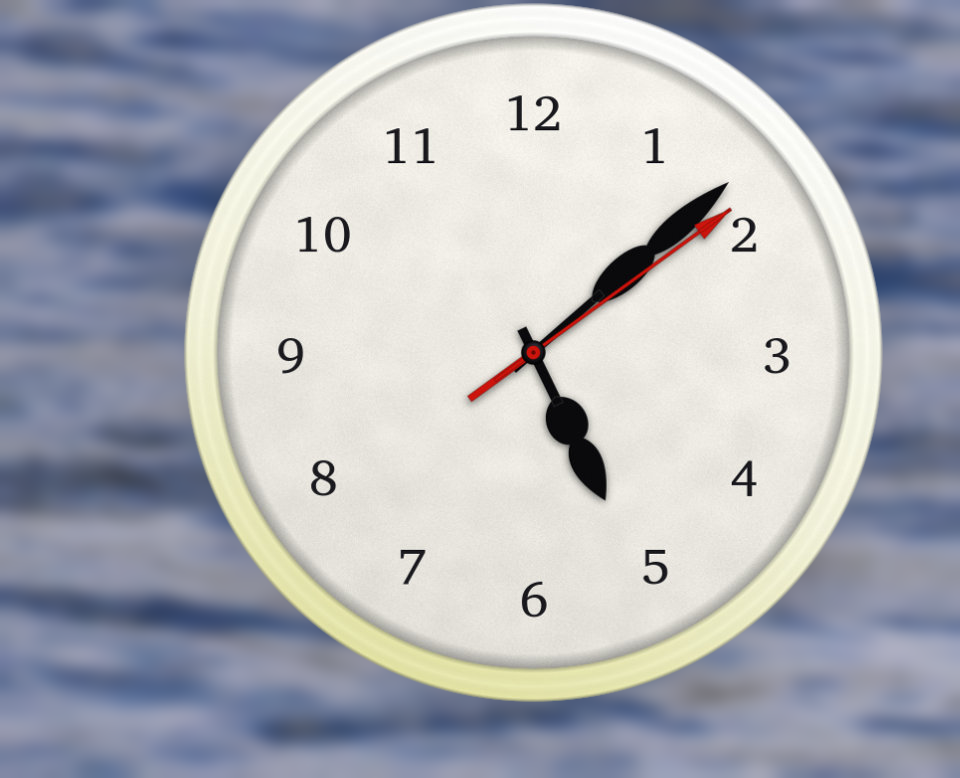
5:08:09
